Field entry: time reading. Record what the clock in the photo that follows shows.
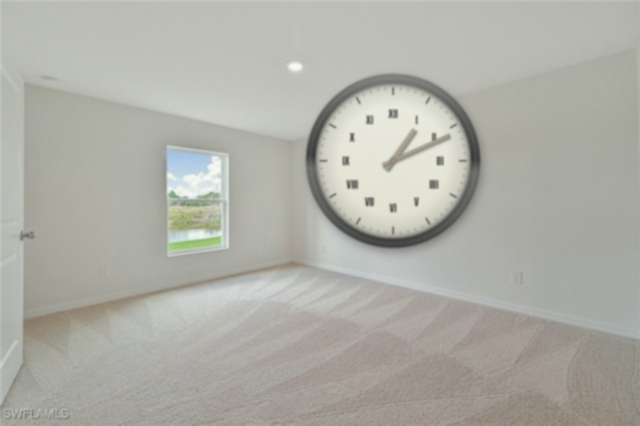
1:11
